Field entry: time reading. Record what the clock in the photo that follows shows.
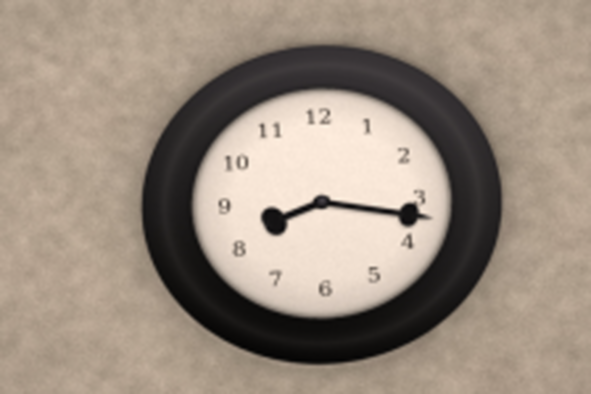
8:17
